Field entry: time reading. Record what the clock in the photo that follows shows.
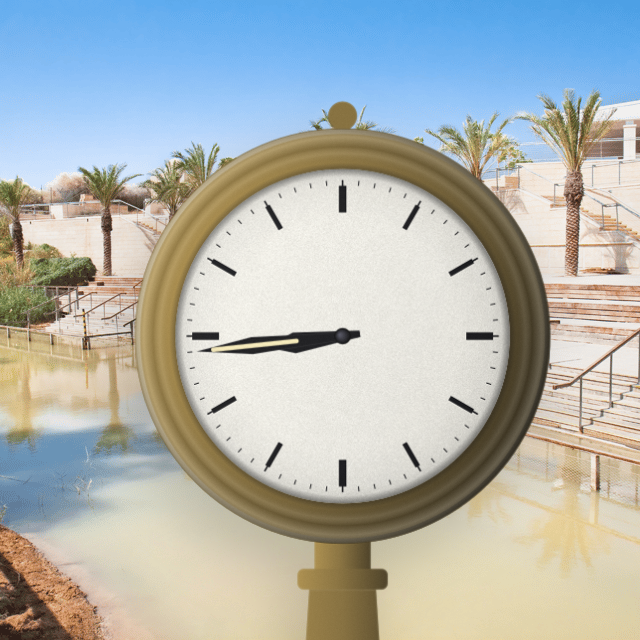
8:44
